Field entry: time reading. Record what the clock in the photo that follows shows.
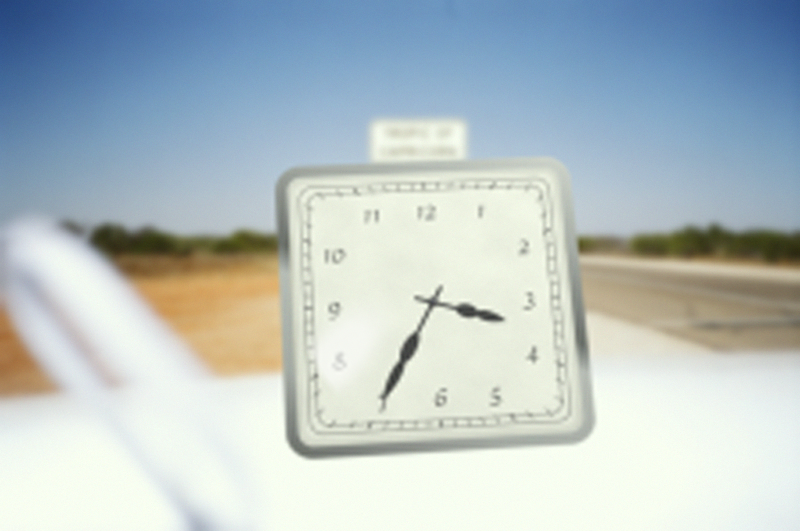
3:35
